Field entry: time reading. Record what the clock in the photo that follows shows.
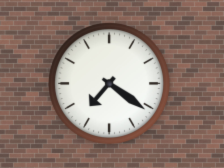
7:21
